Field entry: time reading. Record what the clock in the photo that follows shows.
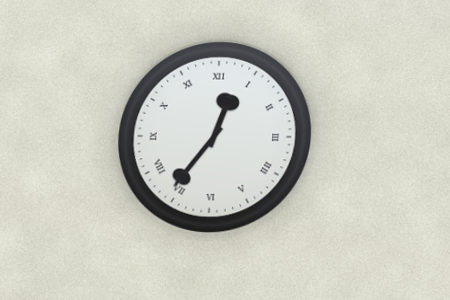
12:36
